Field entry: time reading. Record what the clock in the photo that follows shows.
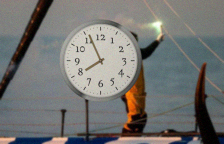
7:56
